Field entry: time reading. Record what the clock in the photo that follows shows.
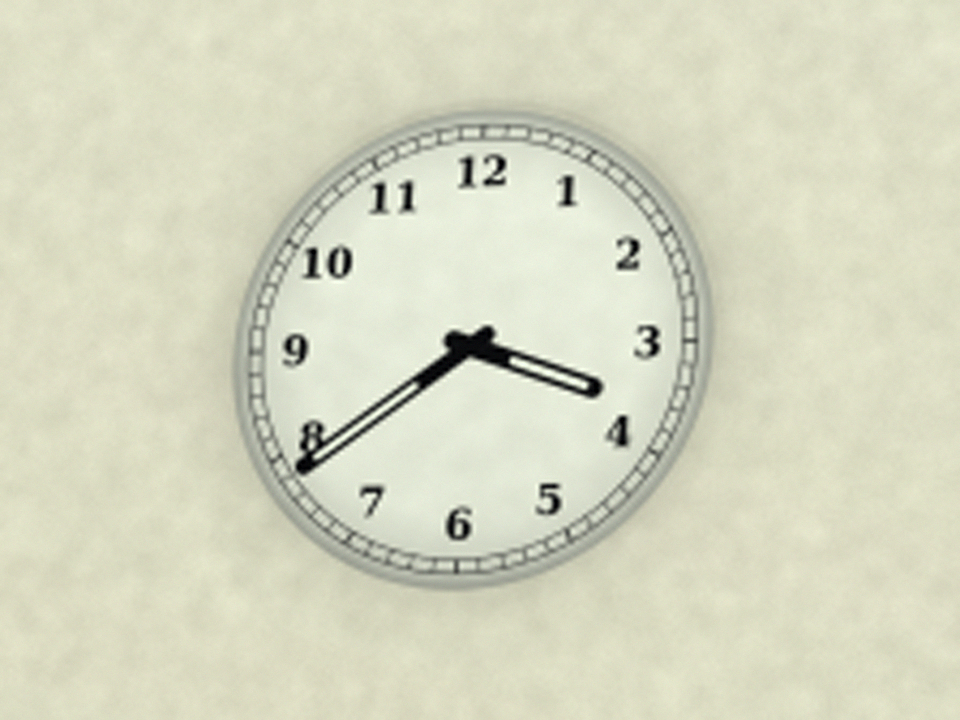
3:39
